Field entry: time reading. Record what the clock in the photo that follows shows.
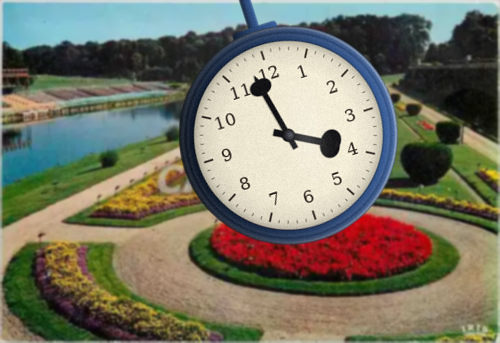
3:58
